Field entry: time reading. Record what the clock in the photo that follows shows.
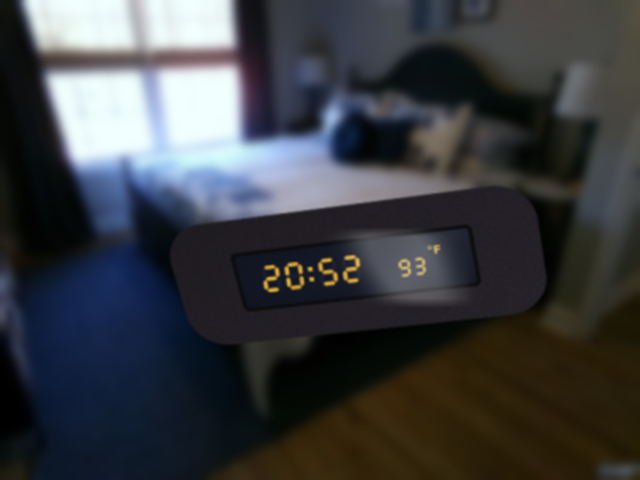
20:52
